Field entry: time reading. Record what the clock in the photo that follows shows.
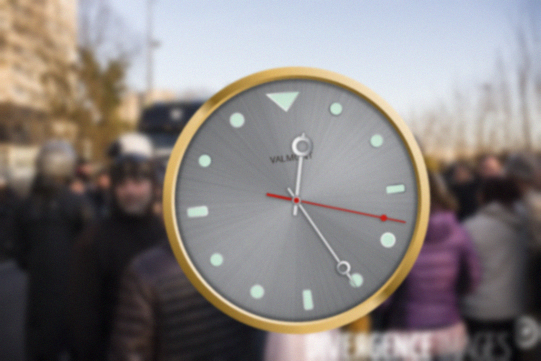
12:25:18
